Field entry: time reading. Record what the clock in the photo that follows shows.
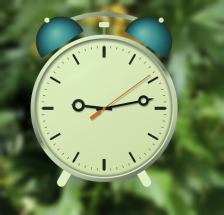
9:13:09
